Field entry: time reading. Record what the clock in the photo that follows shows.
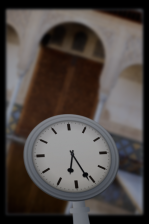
6:26
